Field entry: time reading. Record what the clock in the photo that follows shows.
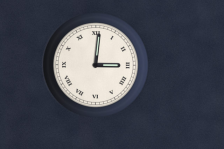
3:01
